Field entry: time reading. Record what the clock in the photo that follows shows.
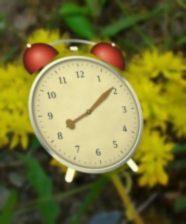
8:09
